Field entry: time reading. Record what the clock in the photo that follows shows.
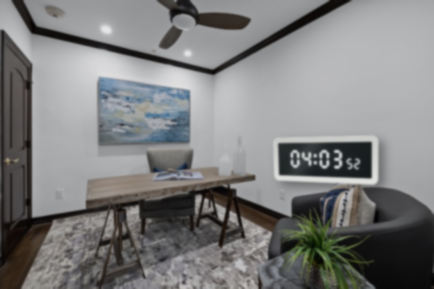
4:03
